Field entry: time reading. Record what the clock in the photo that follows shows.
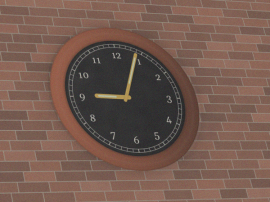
9:04
